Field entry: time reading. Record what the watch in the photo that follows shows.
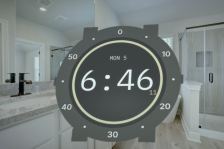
6:46
